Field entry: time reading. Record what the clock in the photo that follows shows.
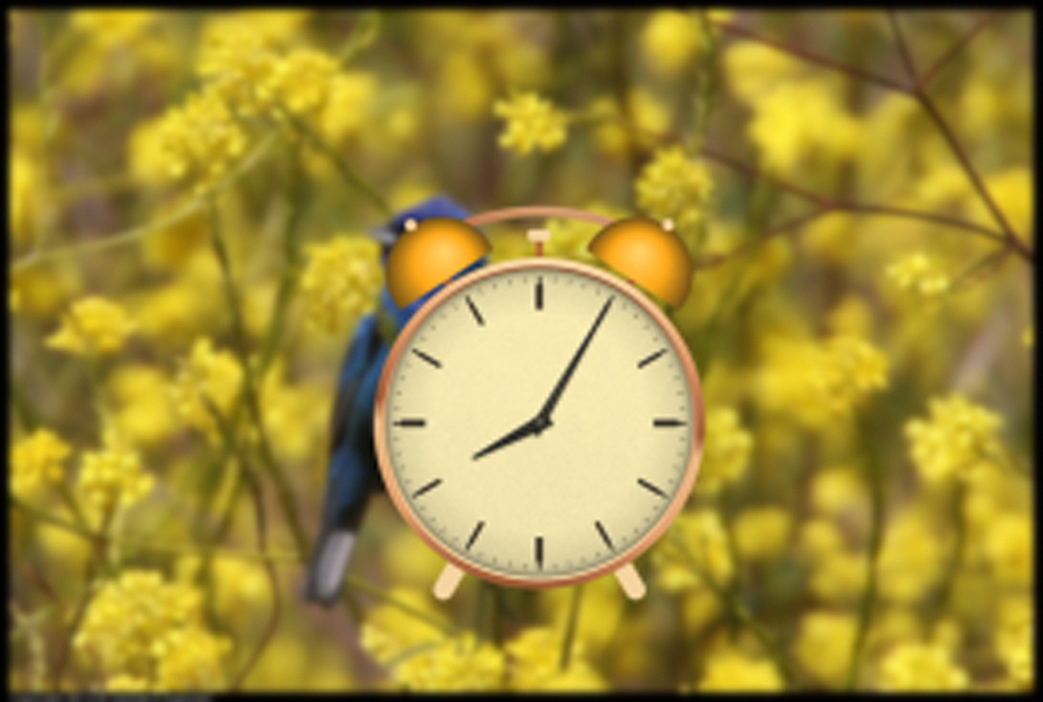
8:05
